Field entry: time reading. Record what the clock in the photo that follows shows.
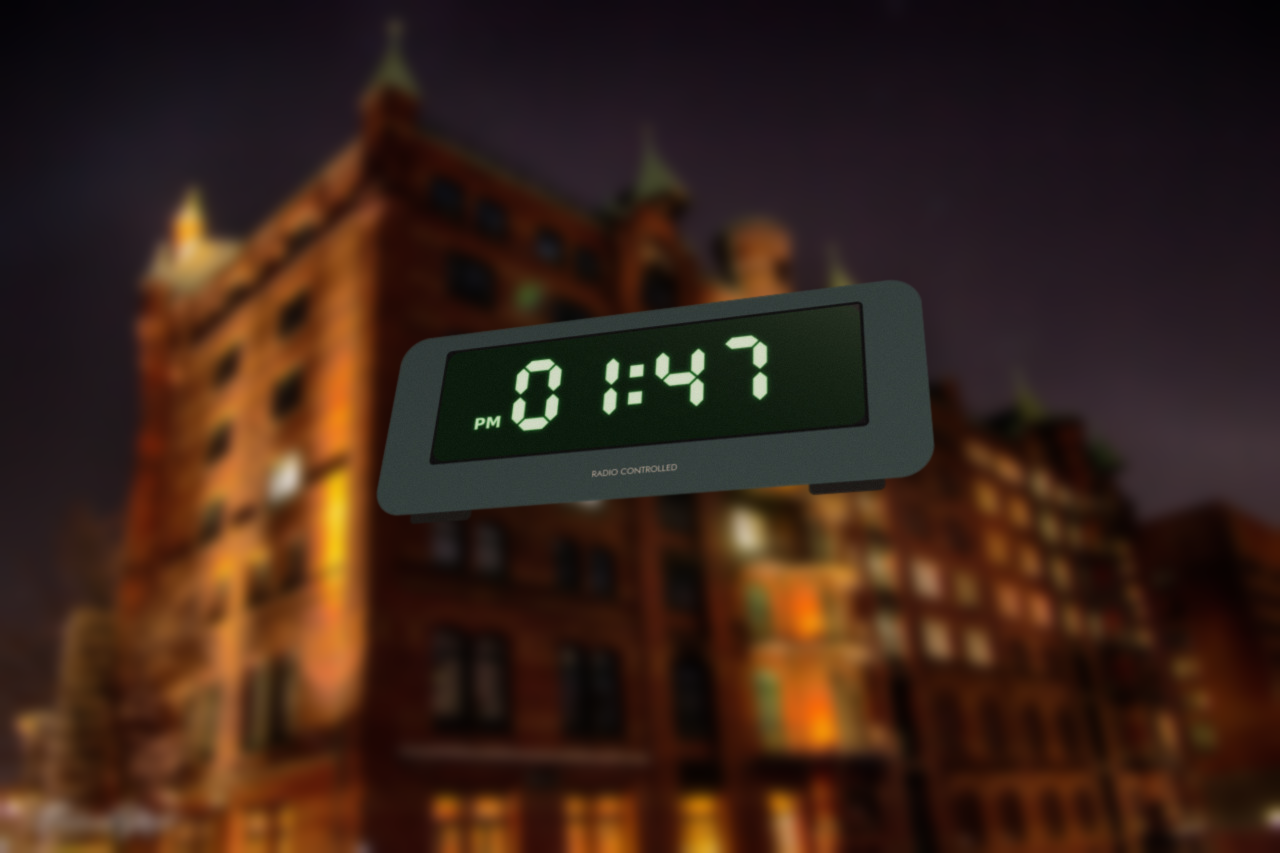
1:47
